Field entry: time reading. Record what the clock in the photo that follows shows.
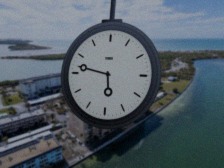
5:47
